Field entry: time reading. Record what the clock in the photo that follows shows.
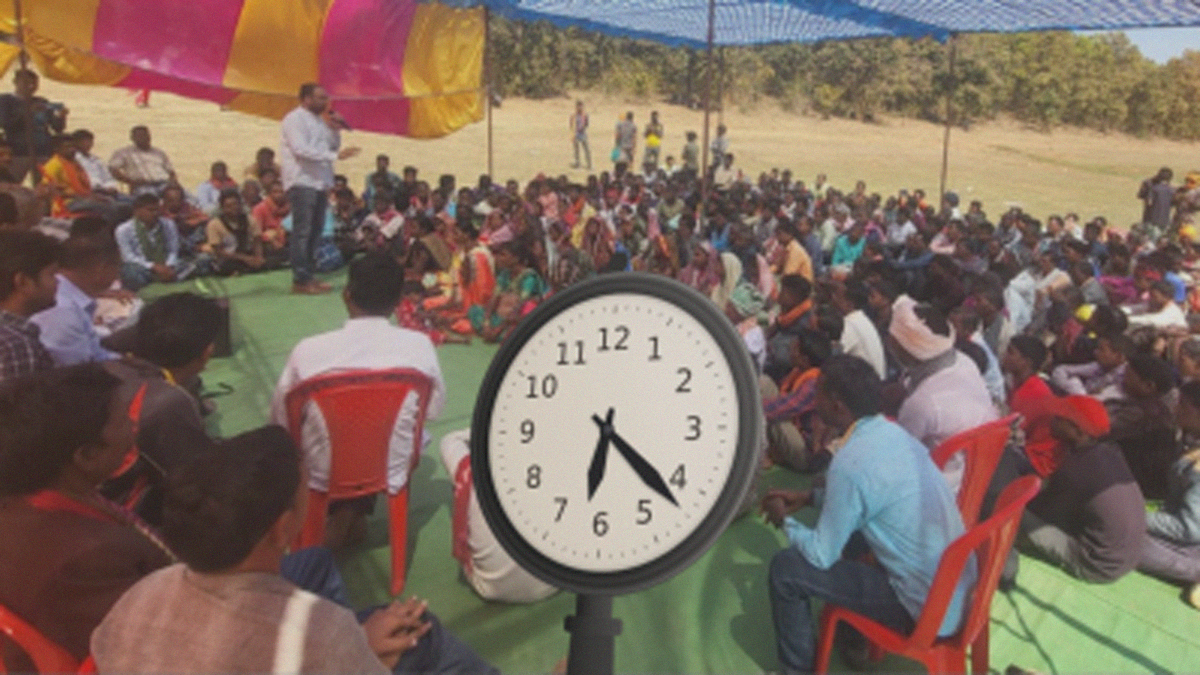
6:22
